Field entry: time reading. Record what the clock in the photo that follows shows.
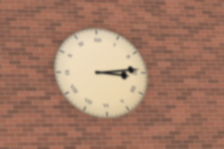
3:14
